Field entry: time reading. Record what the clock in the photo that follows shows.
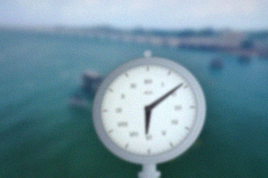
6:09
